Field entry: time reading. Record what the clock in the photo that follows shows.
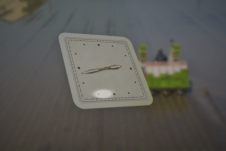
2:43
